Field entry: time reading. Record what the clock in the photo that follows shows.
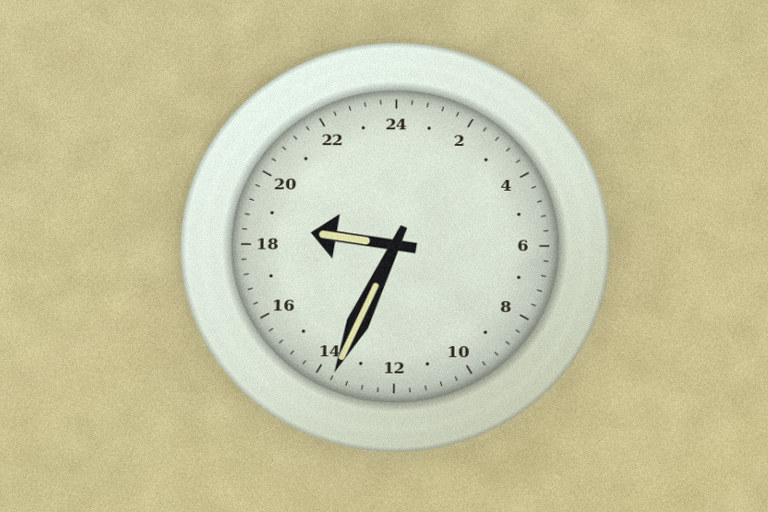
18:34
